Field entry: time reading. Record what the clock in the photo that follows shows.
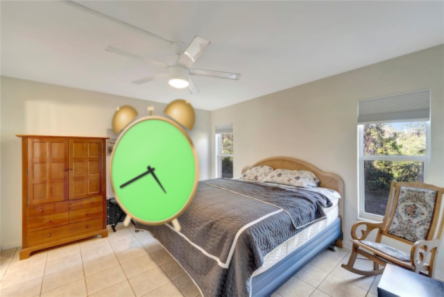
4:41
